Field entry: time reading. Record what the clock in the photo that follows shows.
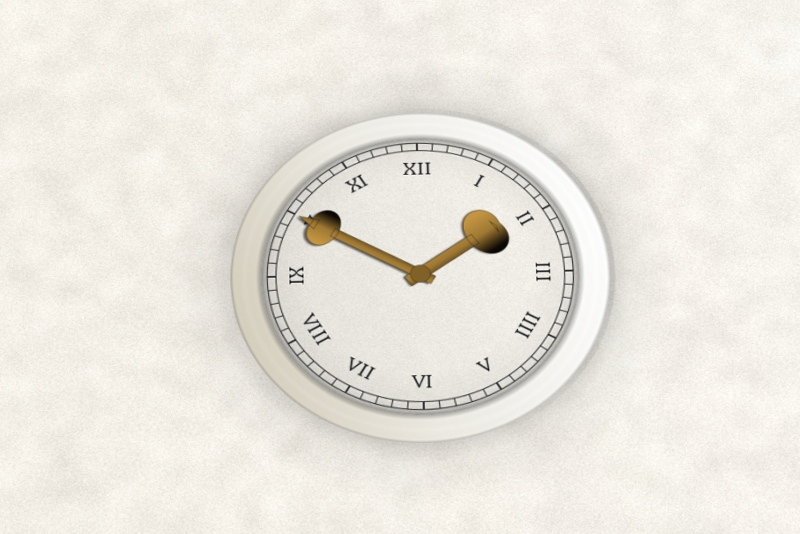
1:50
